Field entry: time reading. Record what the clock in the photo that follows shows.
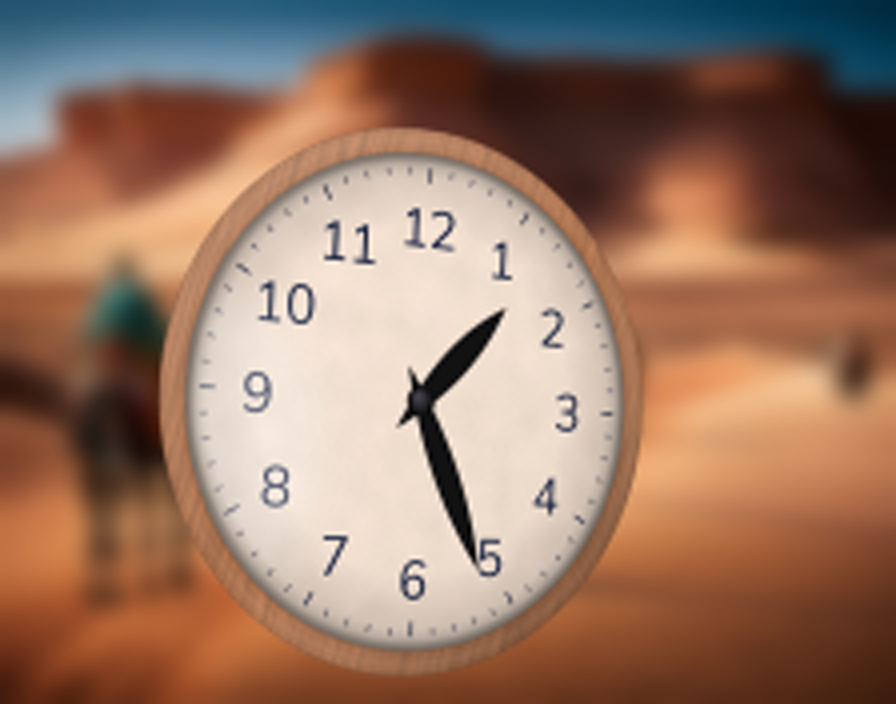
1:26
